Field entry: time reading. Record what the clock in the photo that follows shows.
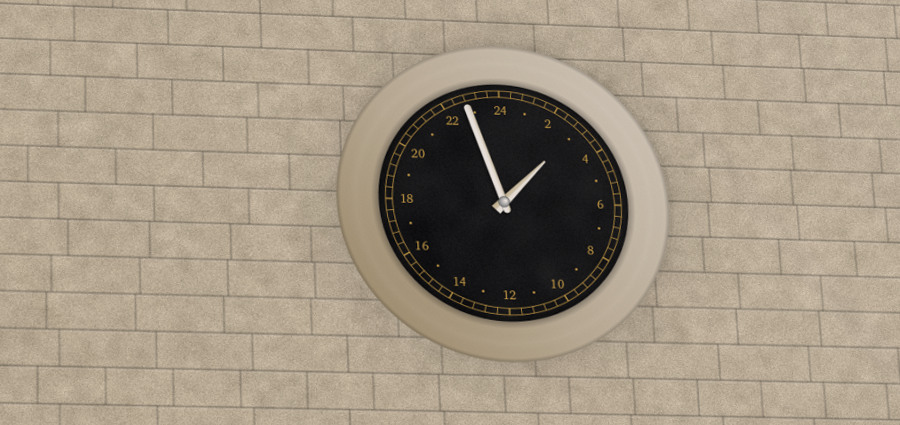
2:57
